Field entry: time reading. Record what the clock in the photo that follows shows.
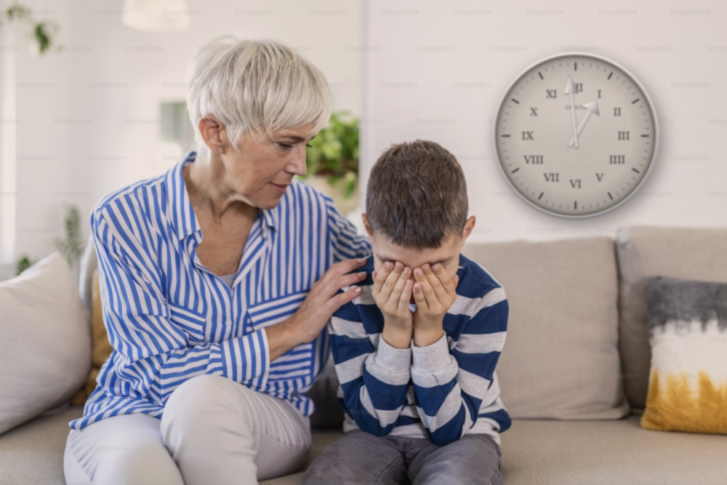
12:59
